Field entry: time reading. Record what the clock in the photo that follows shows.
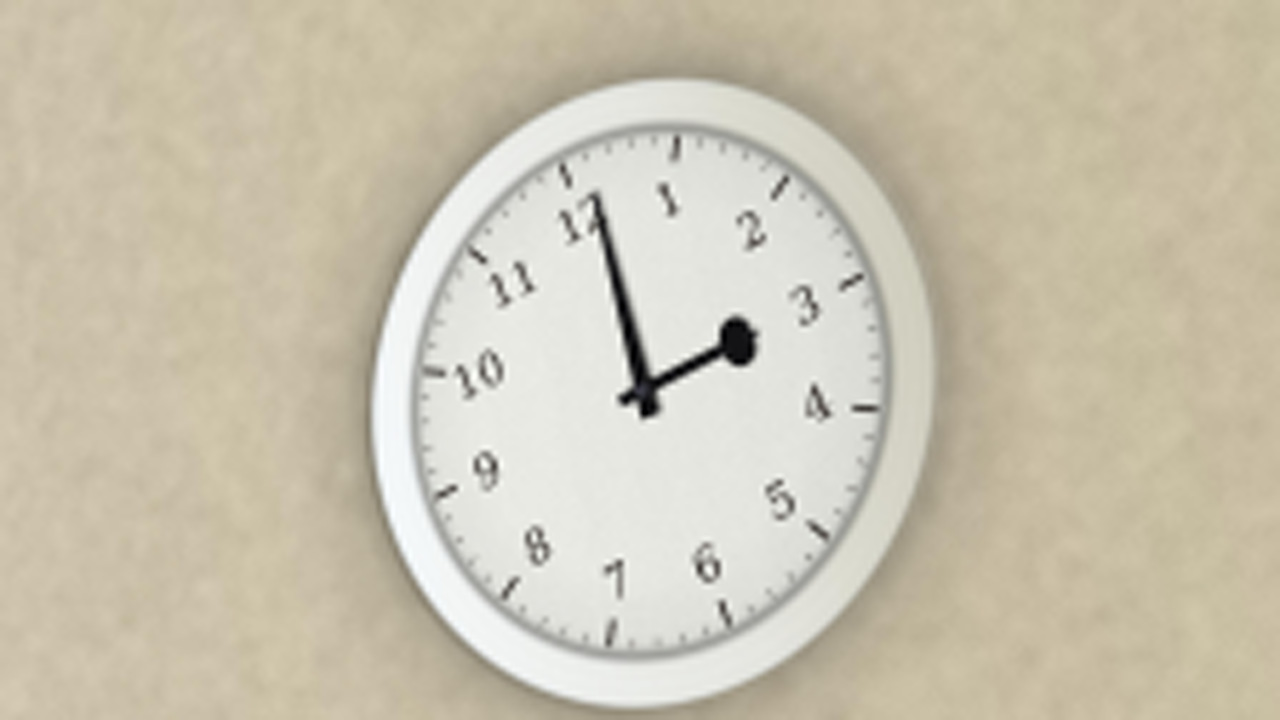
3:01
